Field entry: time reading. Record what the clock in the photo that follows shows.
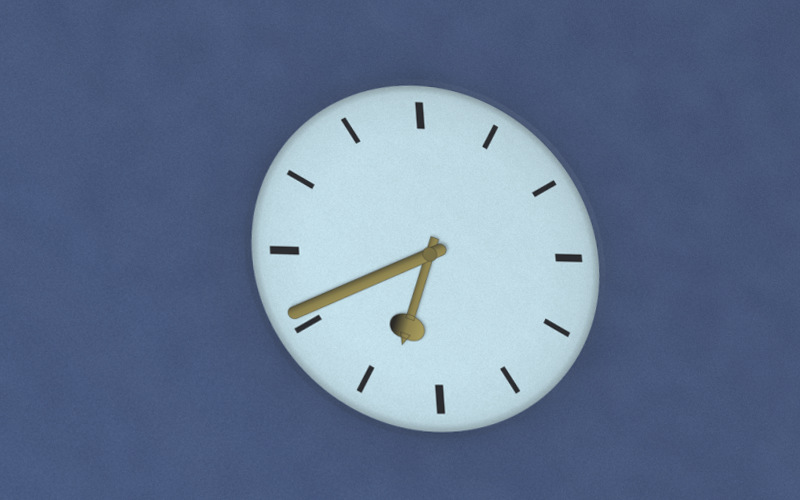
6:41
